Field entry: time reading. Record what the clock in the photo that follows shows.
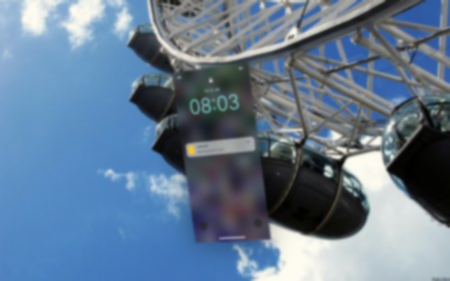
8:03
